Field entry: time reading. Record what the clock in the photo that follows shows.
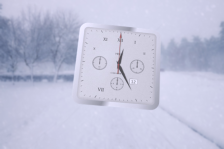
12:25
